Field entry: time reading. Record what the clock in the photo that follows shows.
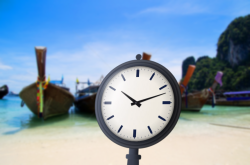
10:12
